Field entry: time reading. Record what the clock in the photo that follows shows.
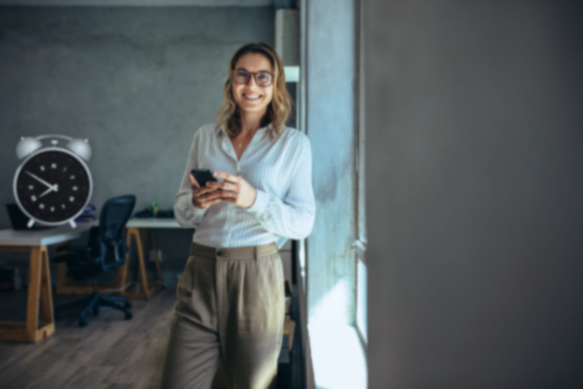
7:50
